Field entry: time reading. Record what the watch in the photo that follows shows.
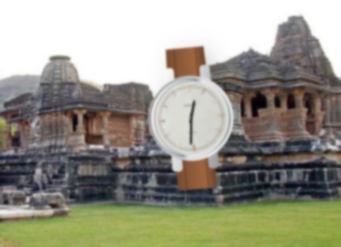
12:31
